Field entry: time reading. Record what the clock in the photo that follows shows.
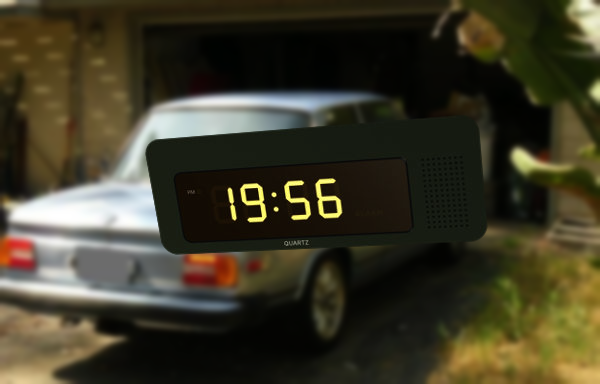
19:56
